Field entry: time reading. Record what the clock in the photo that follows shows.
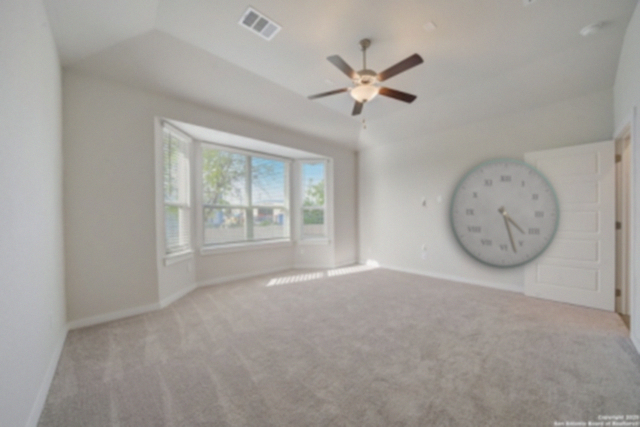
4:27
